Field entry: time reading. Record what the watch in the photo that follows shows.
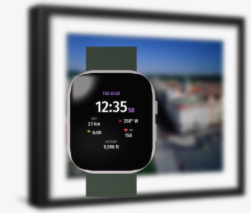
12:35
